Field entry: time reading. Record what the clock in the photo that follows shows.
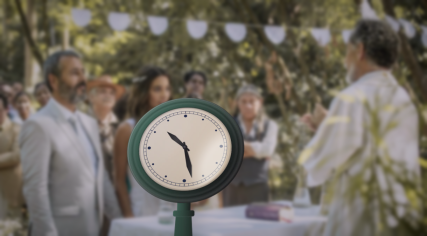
10:28
